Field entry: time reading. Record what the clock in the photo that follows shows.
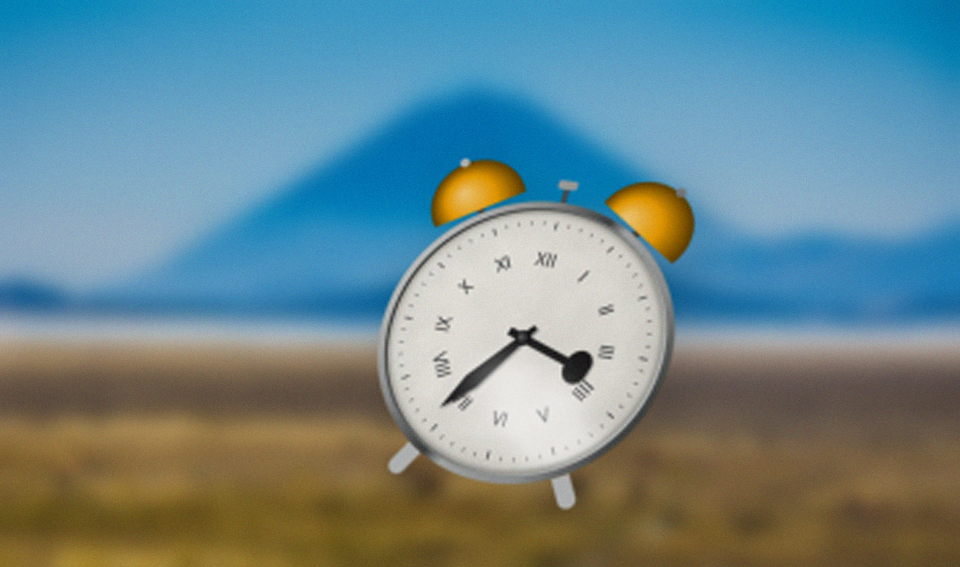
3:36
